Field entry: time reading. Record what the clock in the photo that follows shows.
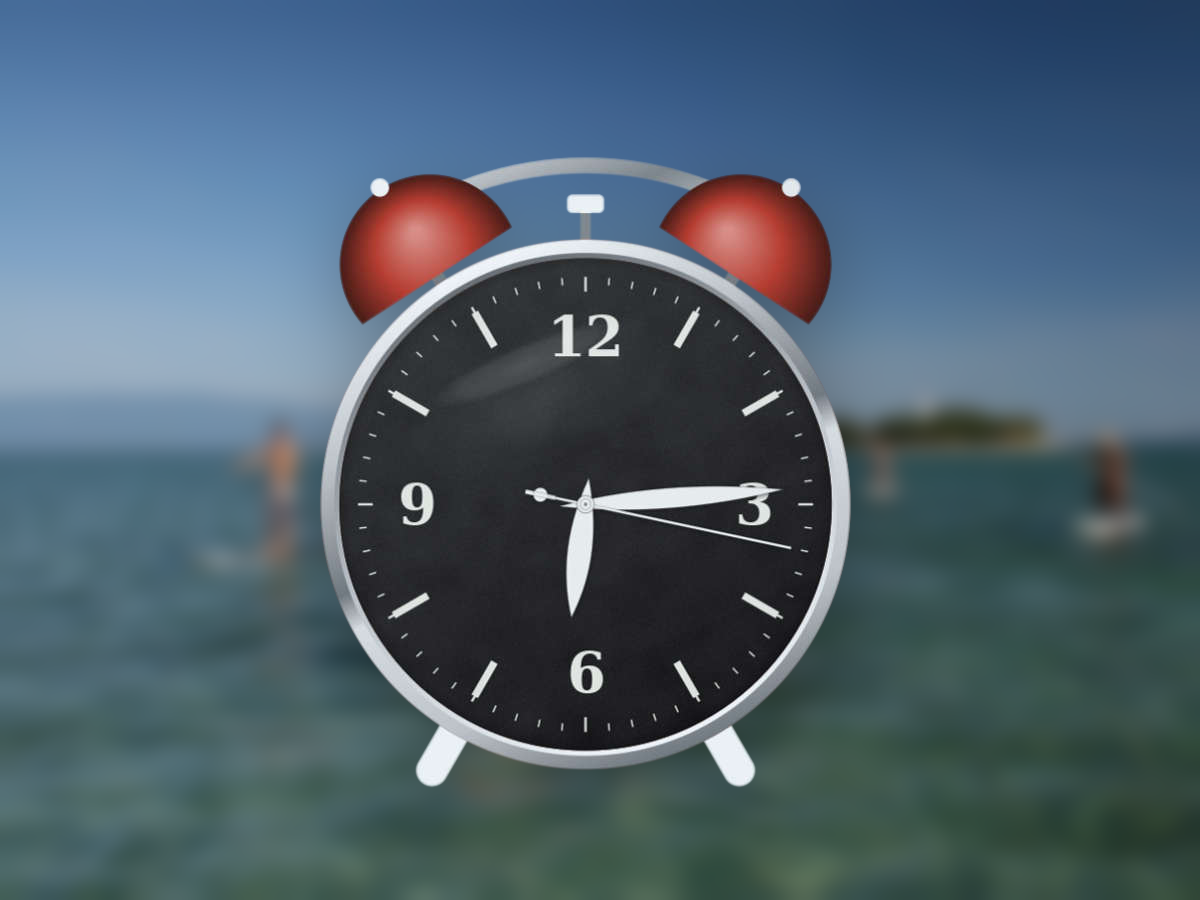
6:14:17
